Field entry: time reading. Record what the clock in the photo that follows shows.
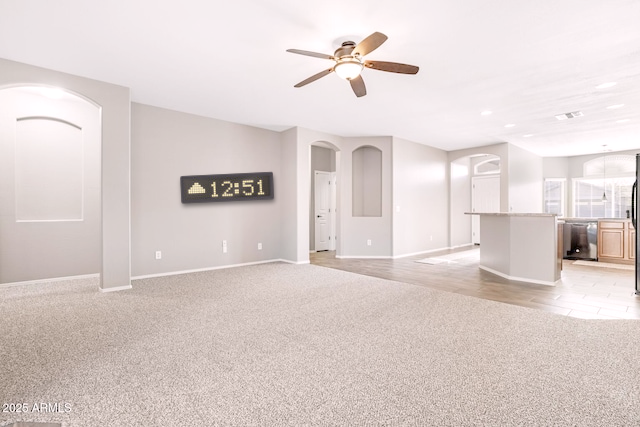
12:51
